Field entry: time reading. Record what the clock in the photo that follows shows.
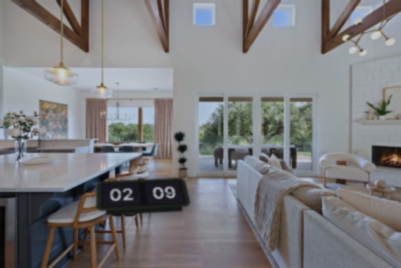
2:09
